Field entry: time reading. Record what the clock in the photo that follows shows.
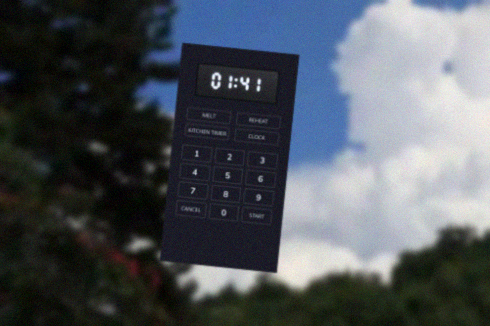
1:41
